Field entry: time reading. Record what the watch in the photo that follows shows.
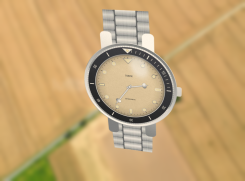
2:36
